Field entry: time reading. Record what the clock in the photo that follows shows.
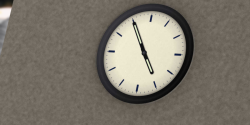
4:55
